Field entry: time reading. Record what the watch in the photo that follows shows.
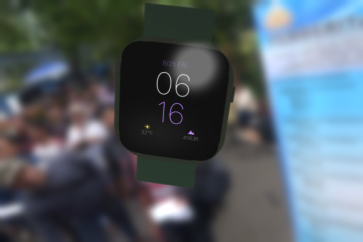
6:16
